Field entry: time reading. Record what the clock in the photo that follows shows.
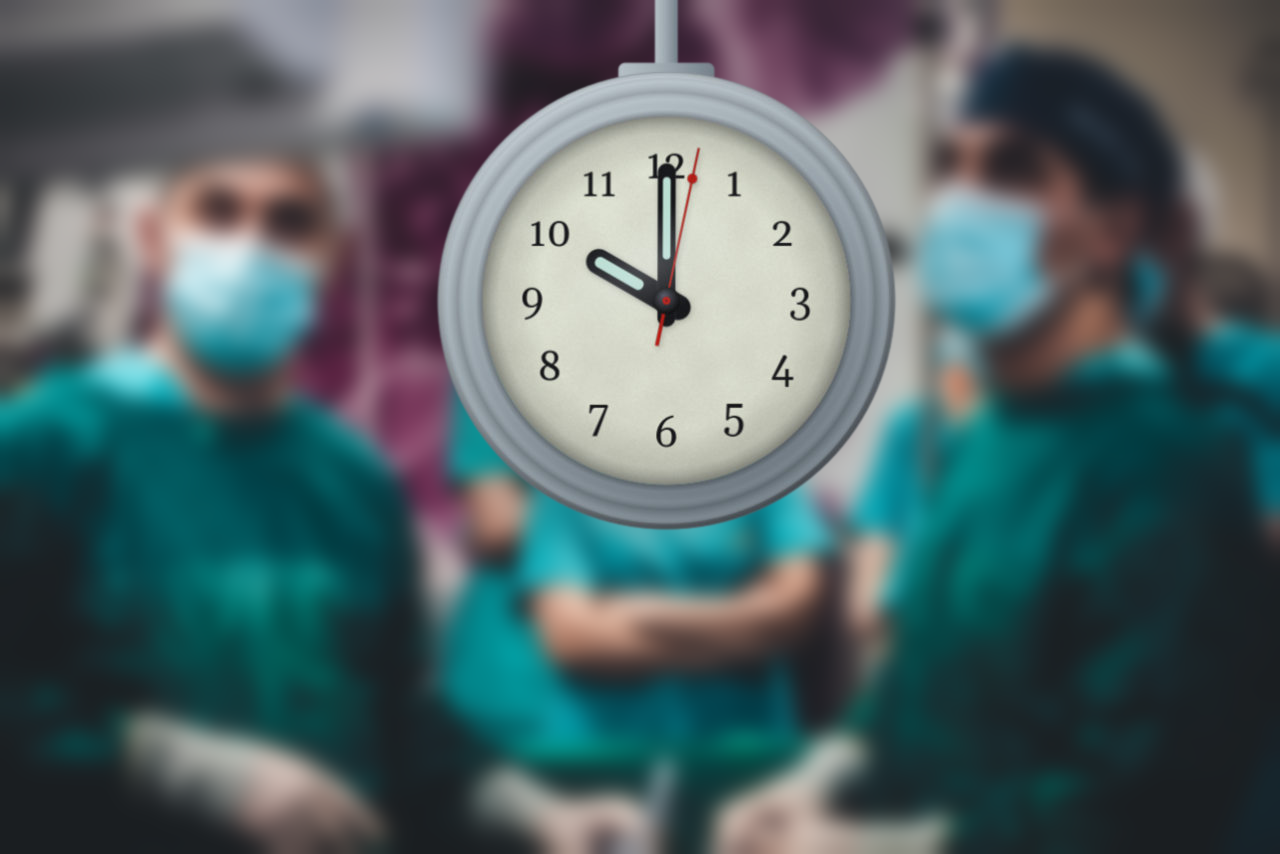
10:00:02
